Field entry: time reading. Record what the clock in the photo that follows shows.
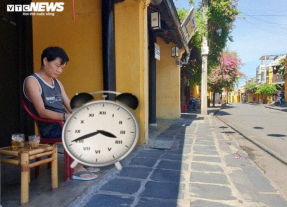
3:41
